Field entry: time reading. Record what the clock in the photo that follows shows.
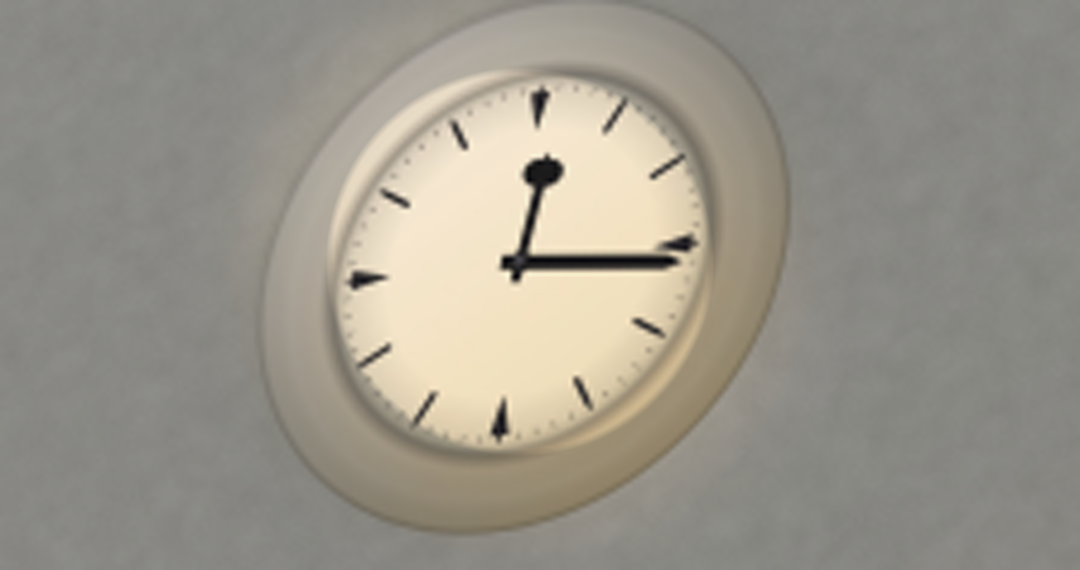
12:16
